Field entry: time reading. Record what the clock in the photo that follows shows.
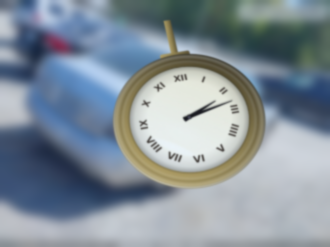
2:13
